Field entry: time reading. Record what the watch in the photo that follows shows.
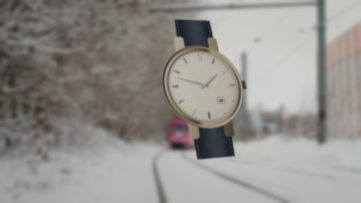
1:48
